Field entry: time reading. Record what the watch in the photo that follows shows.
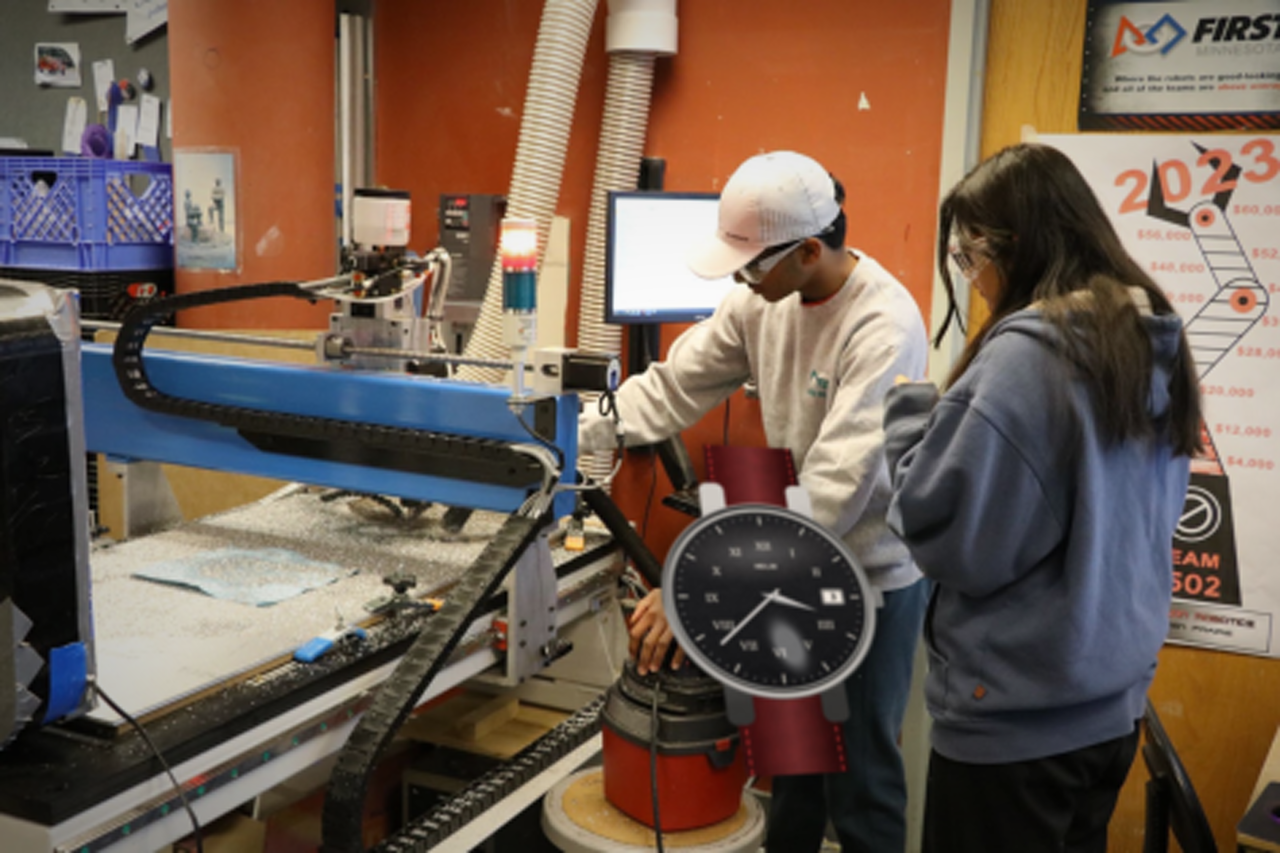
3:38
